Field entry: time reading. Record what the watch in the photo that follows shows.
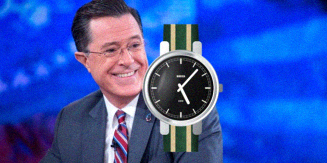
5:07
